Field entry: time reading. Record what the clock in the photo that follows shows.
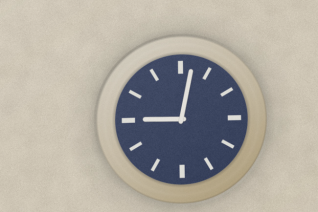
9:02
